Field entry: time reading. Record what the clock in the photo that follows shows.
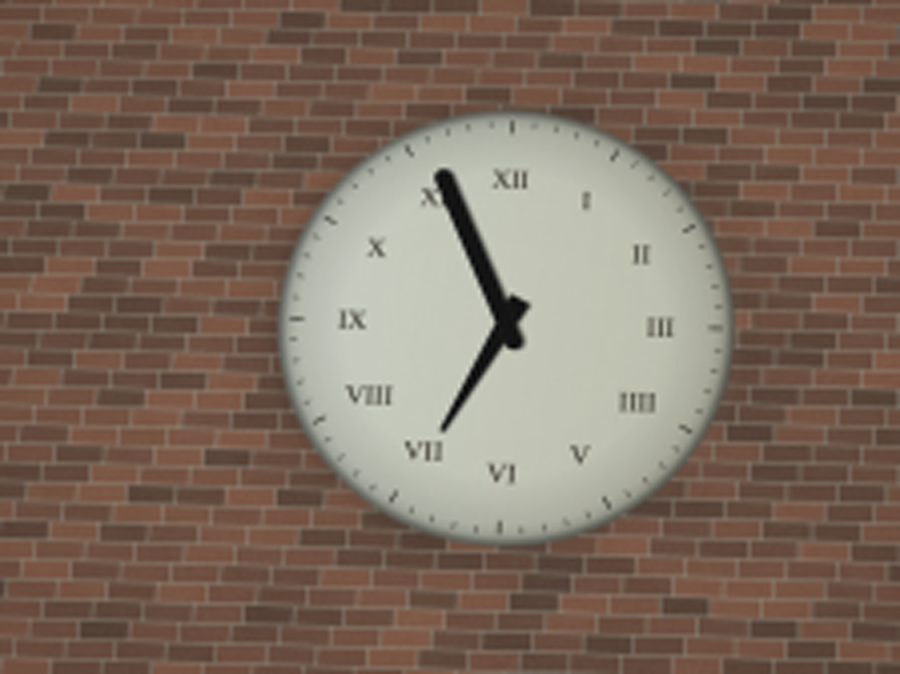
6:56
